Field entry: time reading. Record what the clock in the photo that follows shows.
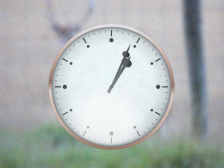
1:04
